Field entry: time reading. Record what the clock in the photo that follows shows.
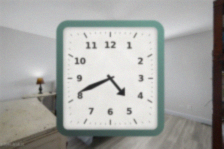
4:41
